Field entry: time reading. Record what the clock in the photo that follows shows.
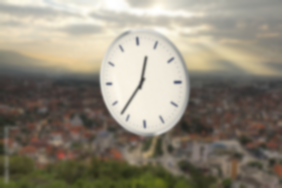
12:37
